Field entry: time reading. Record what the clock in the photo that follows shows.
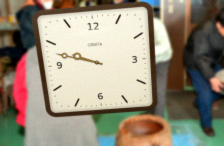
9:48
